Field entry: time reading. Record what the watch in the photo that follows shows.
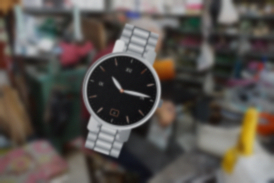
10:14
